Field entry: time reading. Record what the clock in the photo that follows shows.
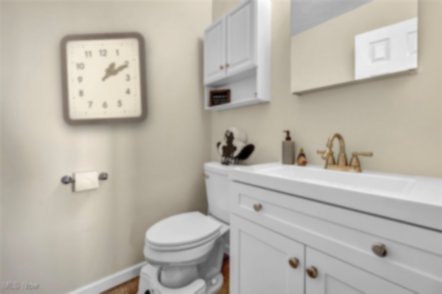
1:10
